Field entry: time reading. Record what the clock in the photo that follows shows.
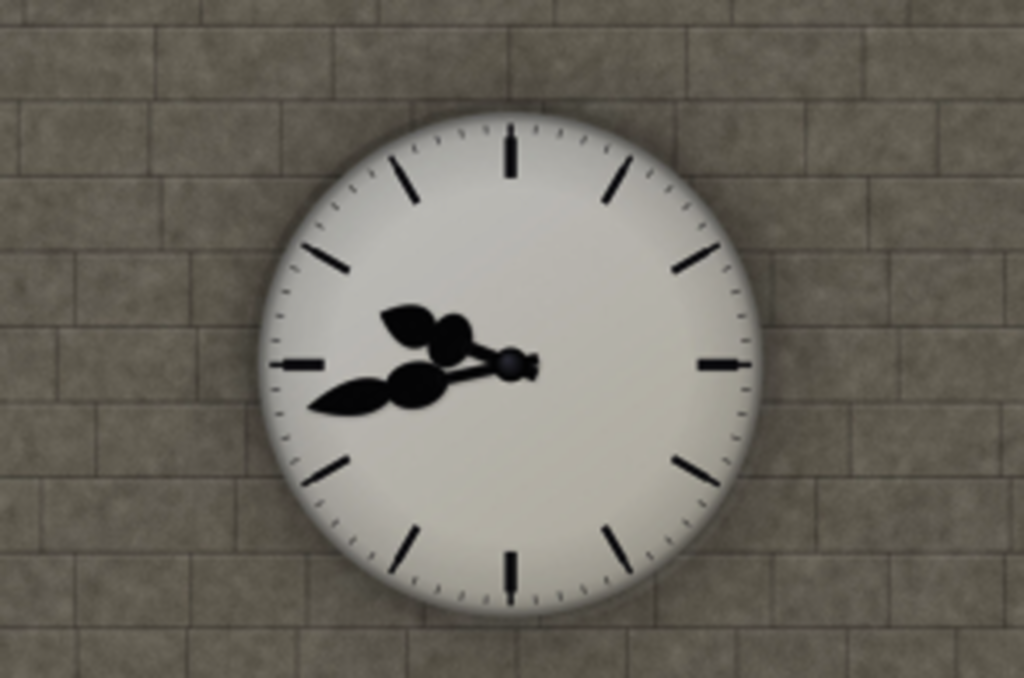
9:43
